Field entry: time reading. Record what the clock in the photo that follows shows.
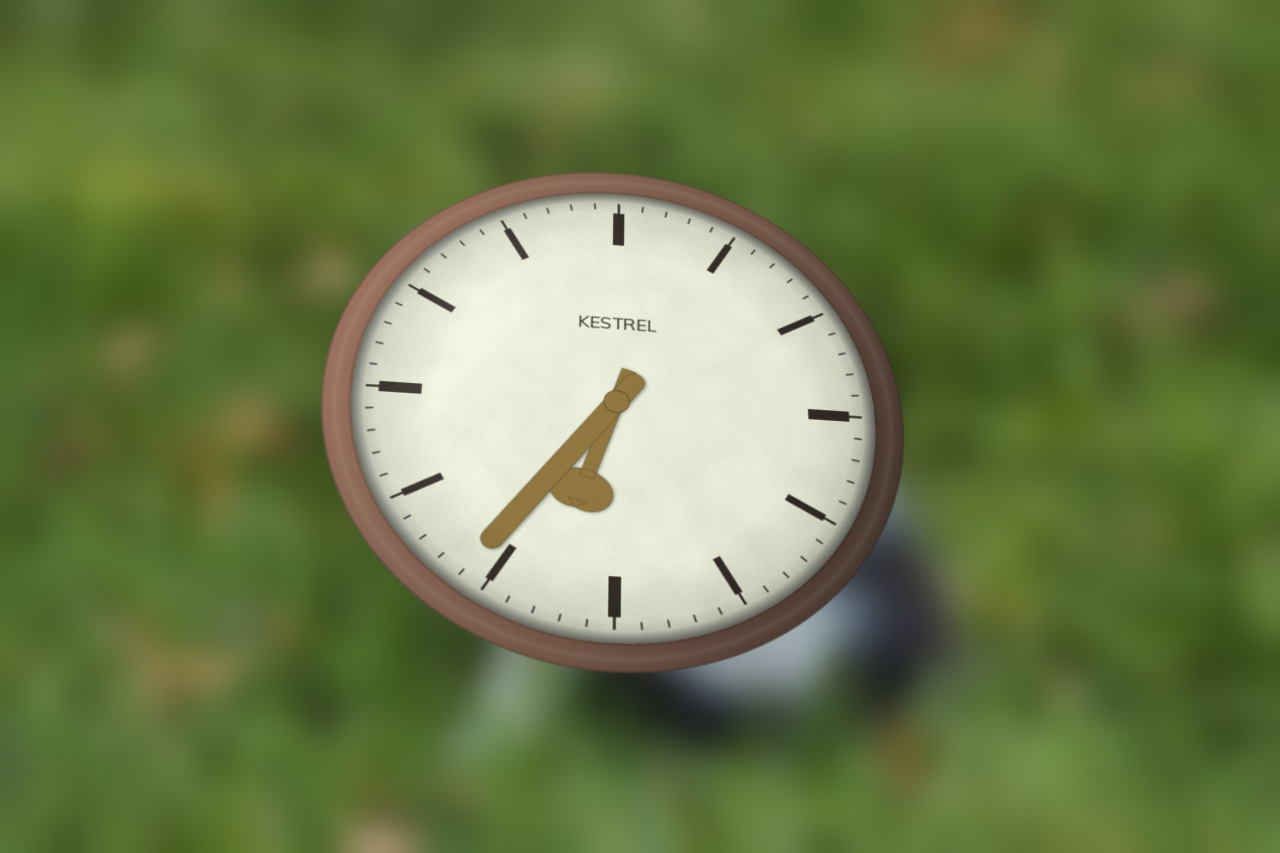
6:36
